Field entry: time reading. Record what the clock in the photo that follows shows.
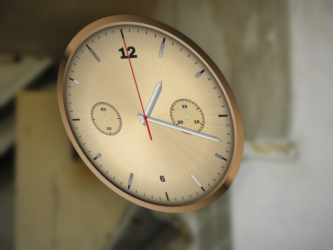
1:18
